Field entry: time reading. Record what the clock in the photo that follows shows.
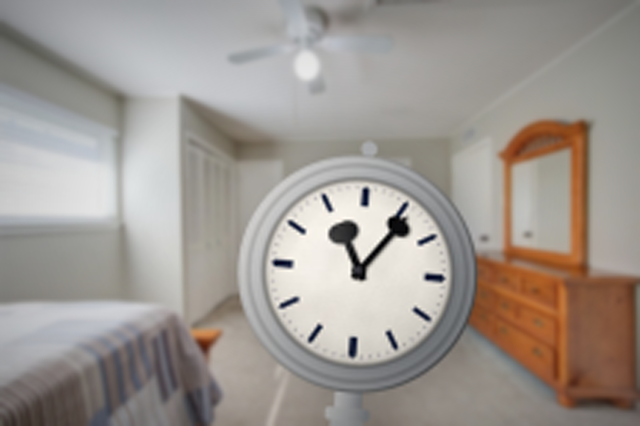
11:06
